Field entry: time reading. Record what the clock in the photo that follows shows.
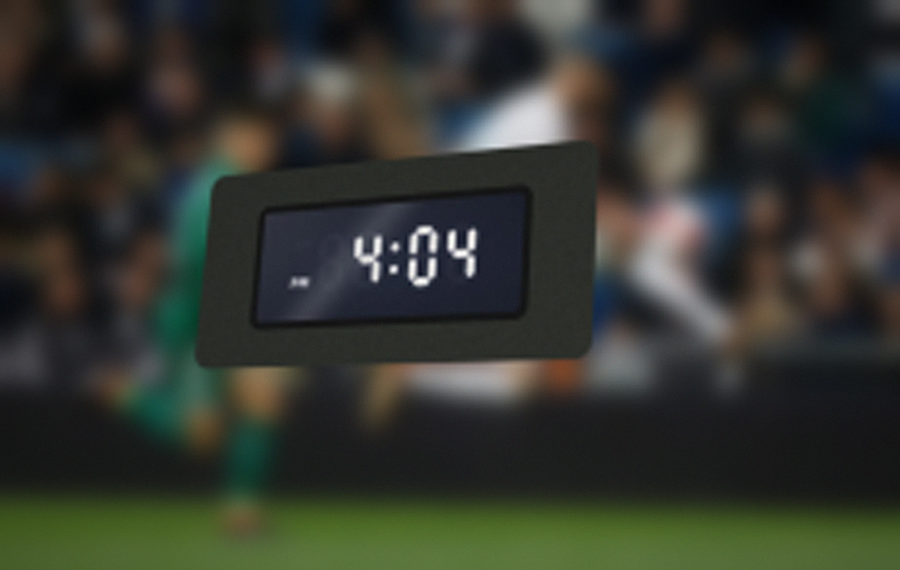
4:04
